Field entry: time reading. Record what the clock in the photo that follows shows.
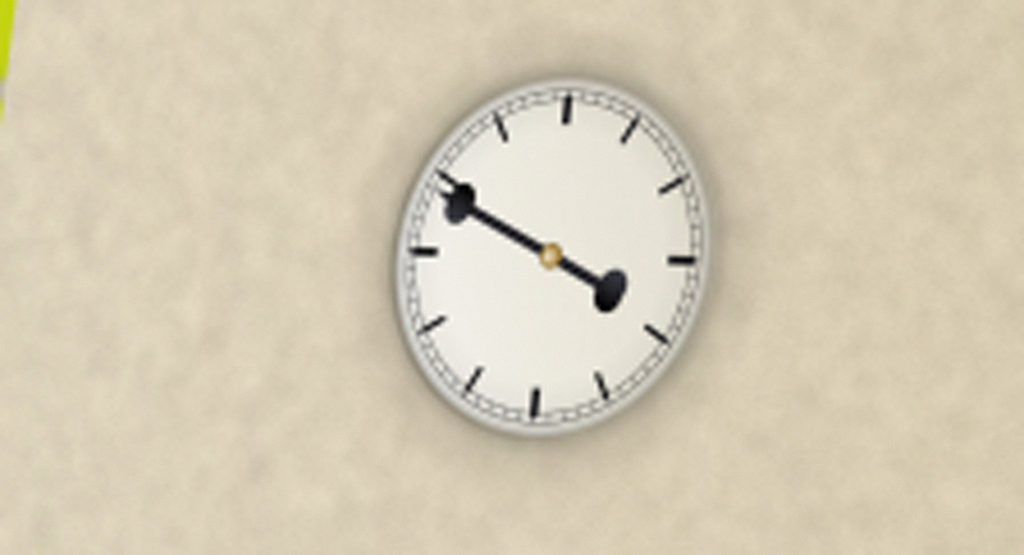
3:49
